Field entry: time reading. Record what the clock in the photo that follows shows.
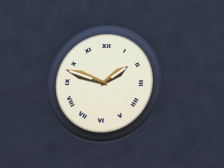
1:48
